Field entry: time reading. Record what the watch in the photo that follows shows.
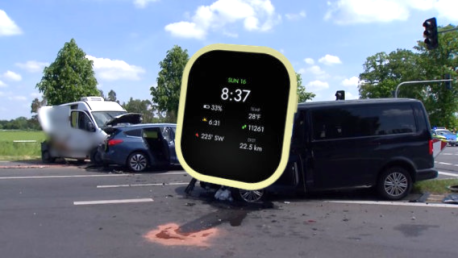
8:37
